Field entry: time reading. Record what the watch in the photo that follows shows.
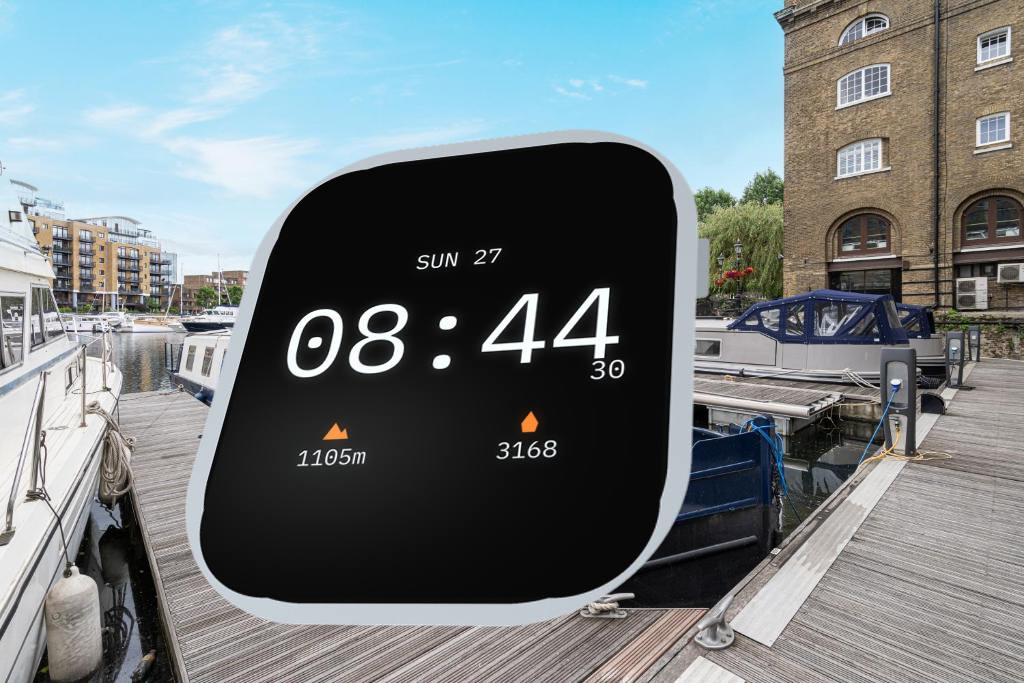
8:44:30
